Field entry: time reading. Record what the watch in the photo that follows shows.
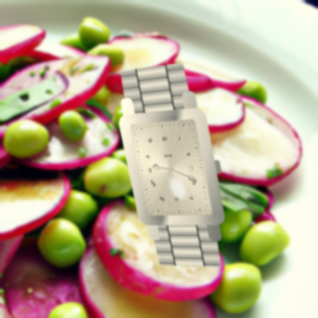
9:19
